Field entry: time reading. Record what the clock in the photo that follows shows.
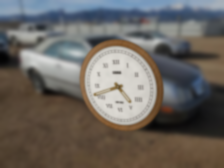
4:42
